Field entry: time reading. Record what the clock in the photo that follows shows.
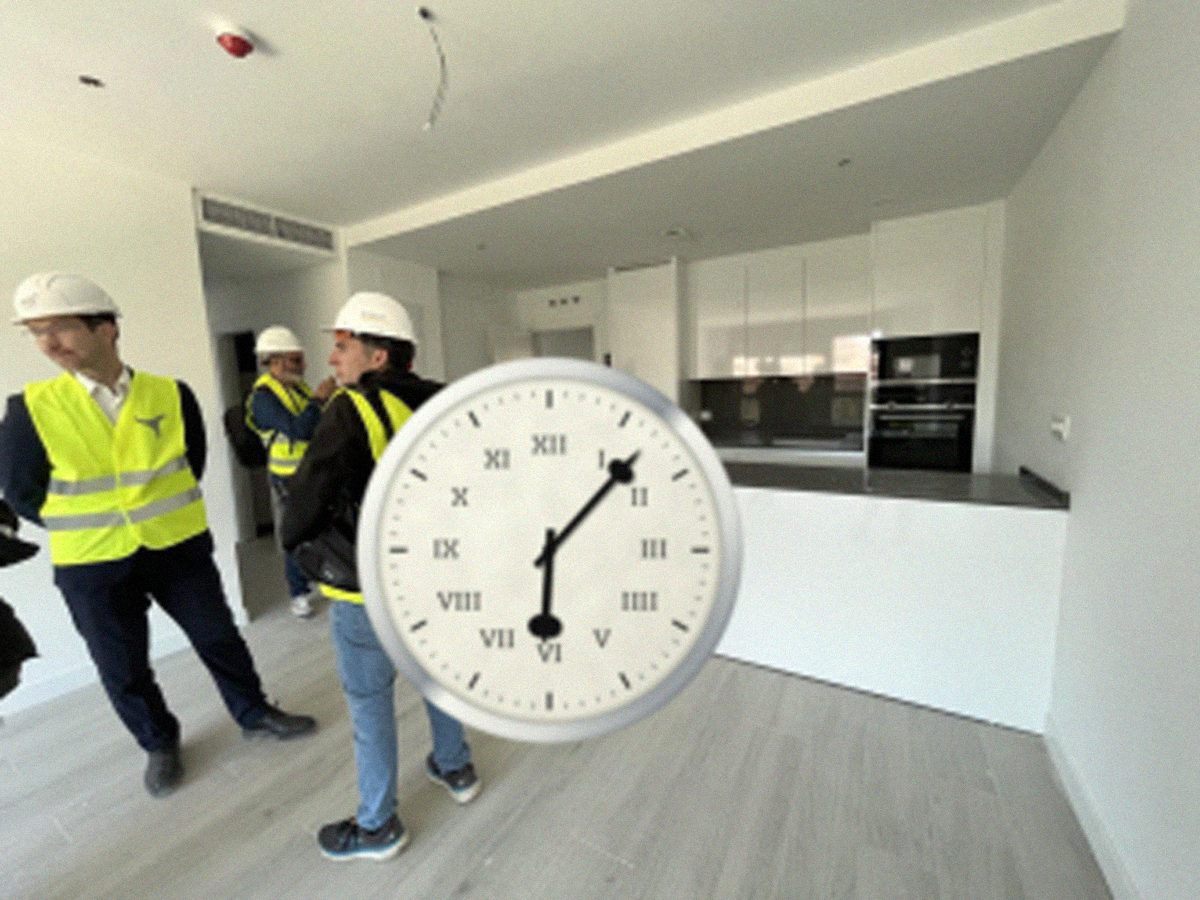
6:07
